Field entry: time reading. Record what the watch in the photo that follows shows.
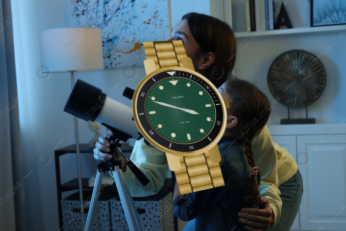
3:49
